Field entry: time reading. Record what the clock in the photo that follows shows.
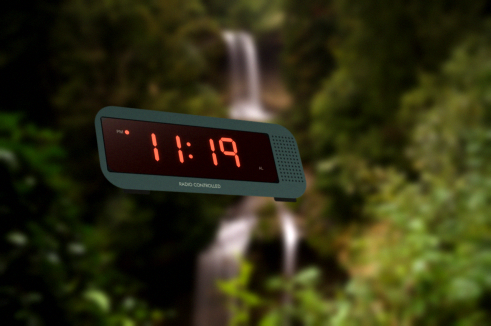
11:19
